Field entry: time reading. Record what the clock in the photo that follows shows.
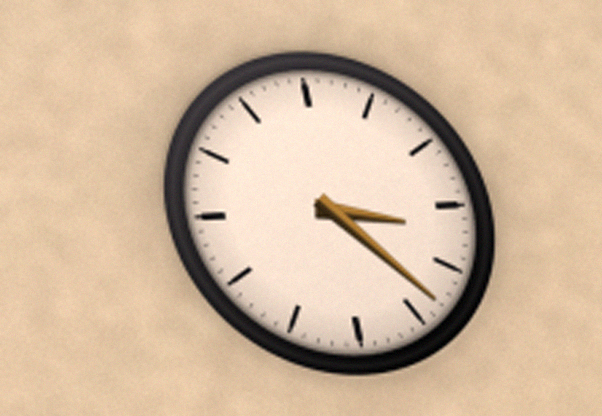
3:23
